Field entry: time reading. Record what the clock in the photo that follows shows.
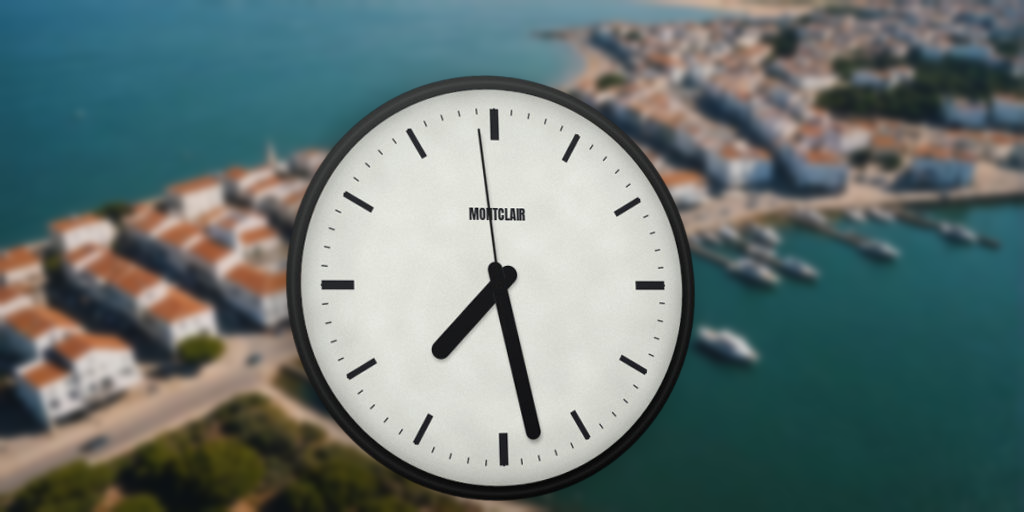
7:27:59
